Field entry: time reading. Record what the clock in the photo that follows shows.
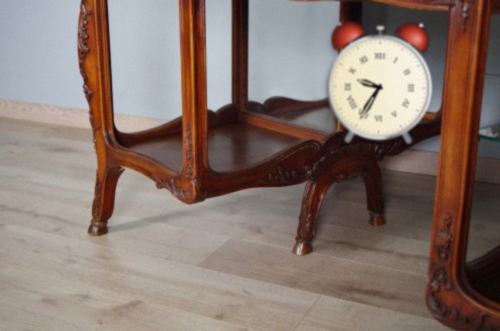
9:35
